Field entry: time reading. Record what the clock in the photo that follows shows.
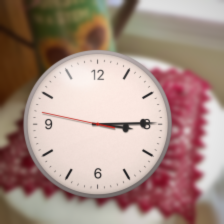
3:14:47
